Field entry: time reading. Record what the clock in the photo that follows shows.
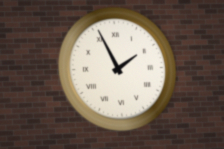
1:56
